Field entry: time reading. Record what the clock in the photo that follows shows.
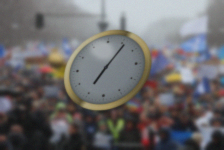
7:06
